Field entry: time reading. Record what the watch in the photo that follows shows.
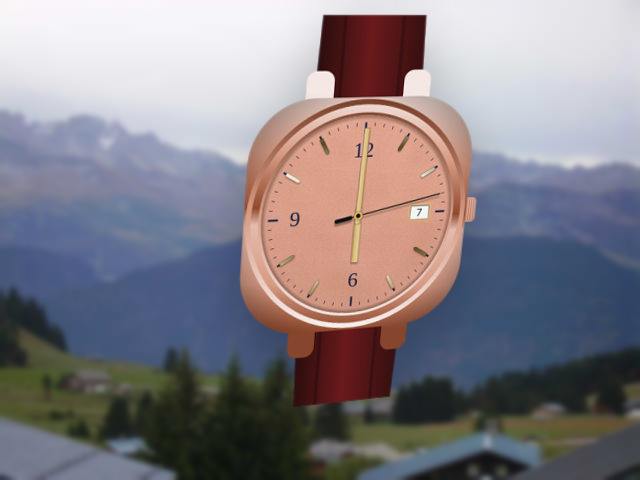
6:00:13
